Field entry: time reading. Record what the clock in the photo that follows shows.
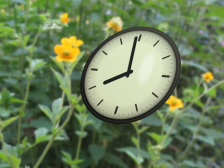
7:59
